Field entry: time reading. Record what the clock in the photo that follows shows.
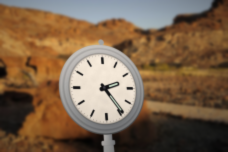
2:24
